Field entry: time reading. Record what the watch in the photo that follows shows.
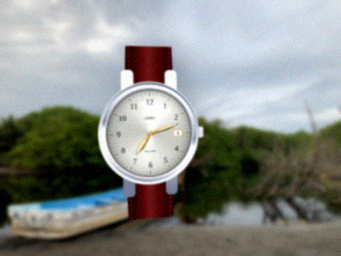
7:12
